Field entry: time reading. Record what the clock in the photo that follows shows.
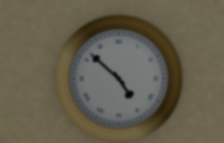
4:52
